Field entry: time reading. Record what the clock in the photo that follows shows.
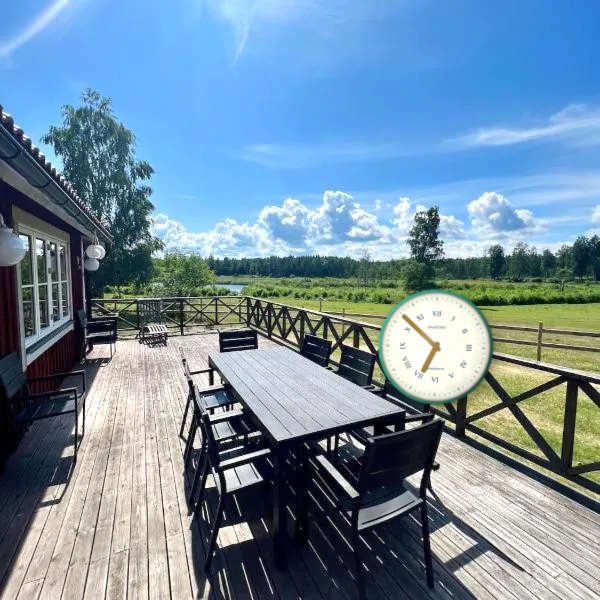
6:52
